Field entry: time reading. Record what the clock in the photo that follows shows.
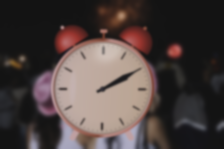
2:10
